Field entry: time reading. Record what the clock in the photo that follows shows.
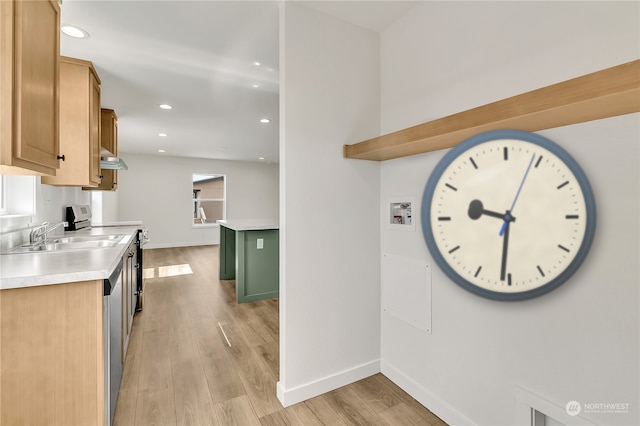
9:31:04
